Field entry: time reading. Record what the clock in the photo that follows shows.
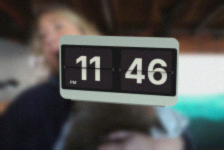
11:46
